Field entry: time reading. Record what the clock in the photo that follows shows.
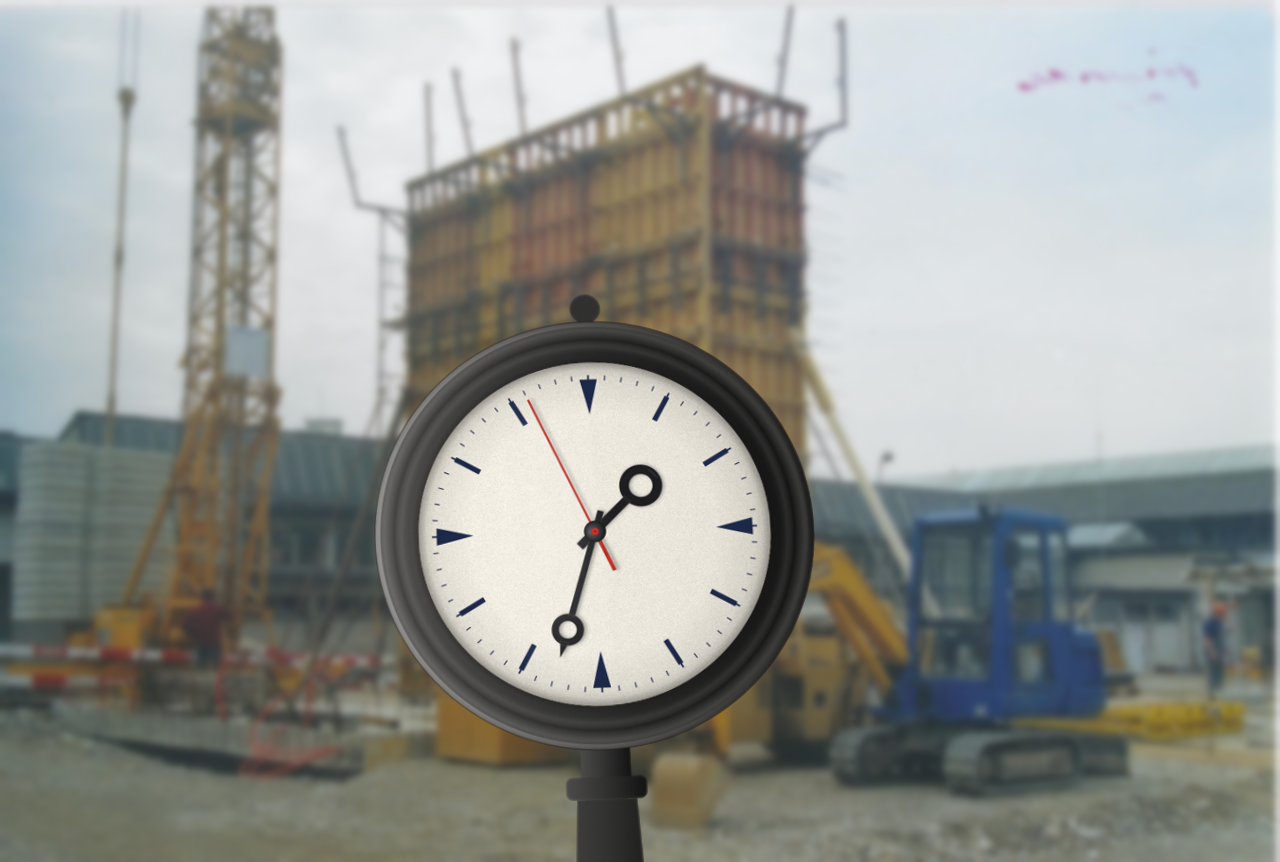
1:32:56
